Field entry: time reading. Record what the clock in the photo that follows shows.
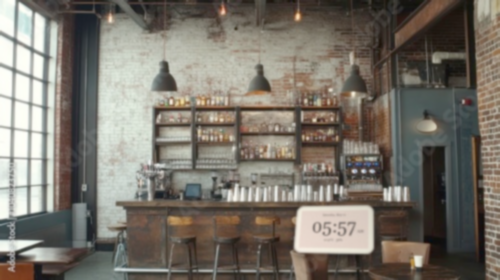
5:57
